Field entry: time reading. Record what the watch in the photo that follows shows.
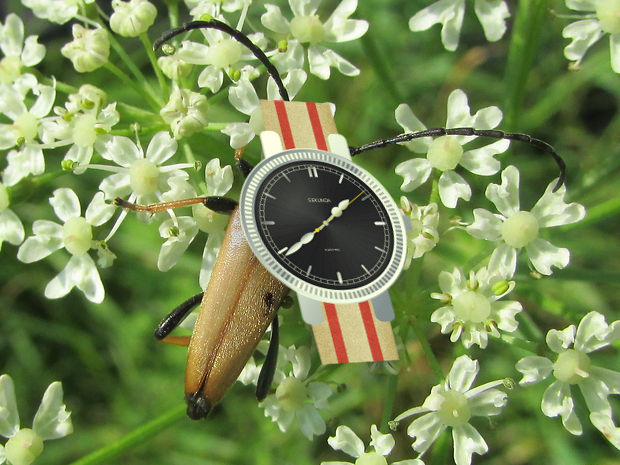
1:39:09
